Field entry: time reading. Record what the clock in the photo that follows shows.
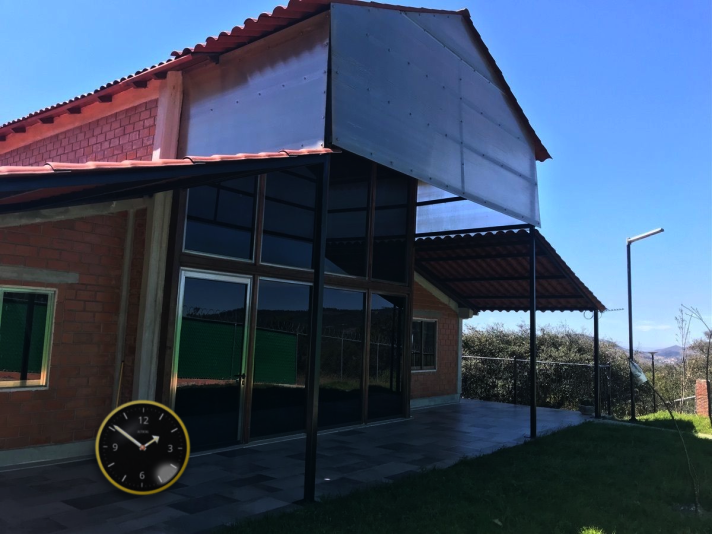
1:51
